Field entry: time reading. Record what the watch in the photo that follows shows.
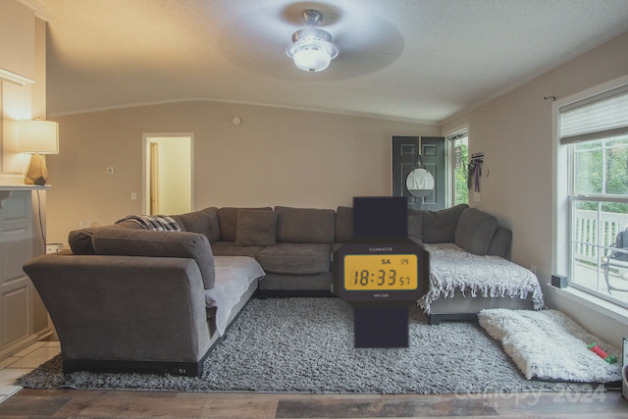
18:33
